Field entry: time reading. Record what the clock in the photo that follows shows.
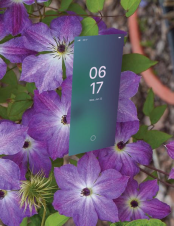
6:17
